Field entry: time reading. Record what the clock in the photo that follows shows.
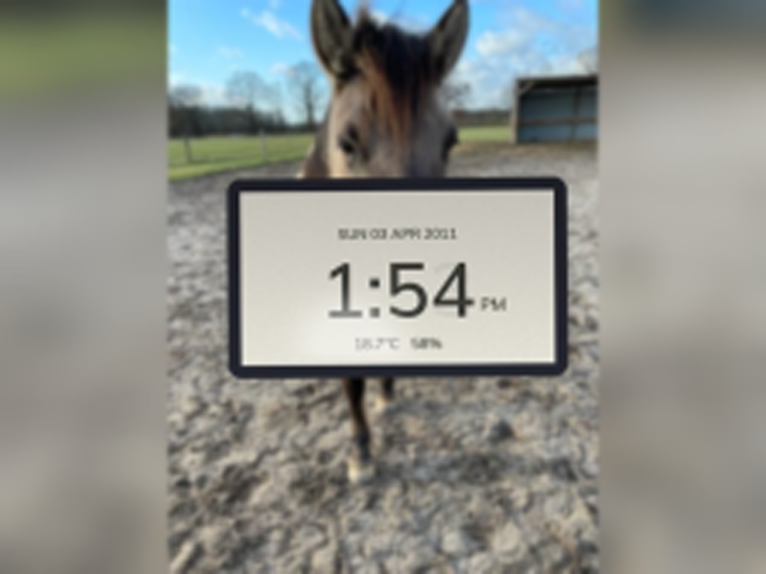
1:54
